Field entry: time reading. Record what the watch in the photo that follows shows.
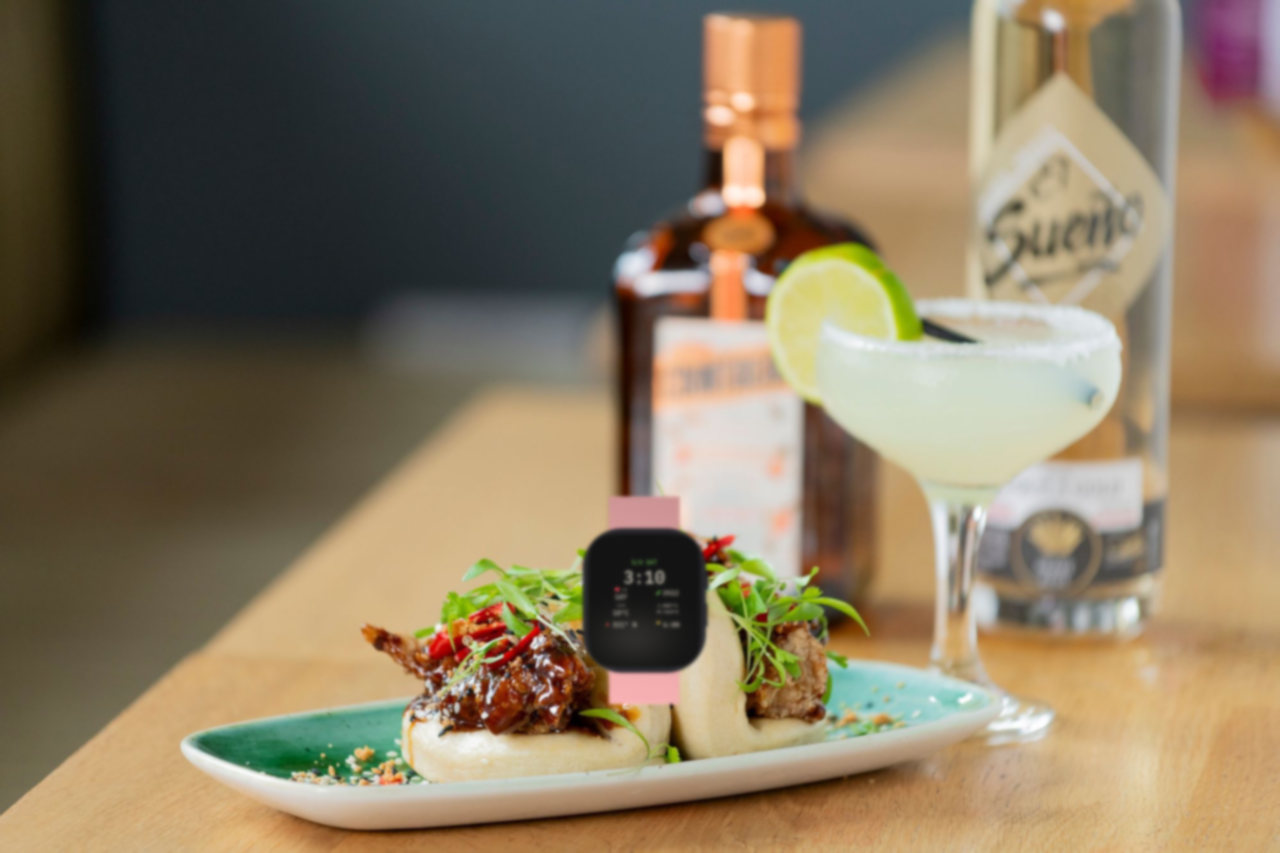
3:10
